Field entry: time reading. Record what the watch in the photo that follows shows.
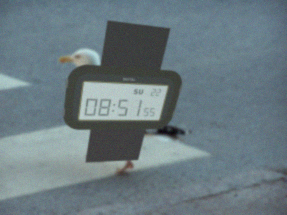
8:51
